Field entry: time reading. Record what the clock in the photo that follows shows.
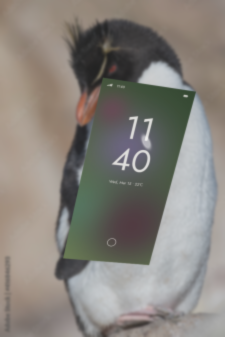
11:40
